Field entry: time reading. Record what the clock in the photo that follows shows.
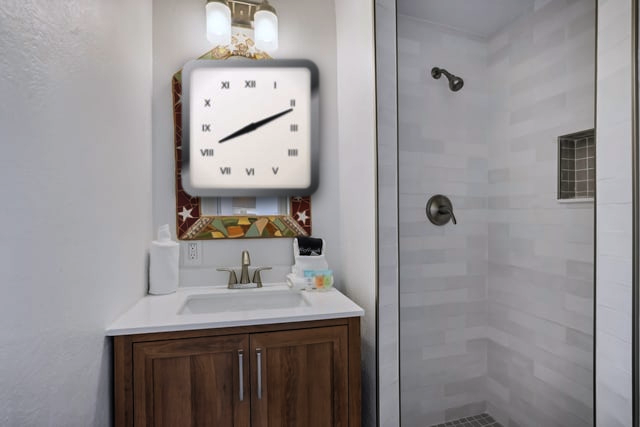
8:11
